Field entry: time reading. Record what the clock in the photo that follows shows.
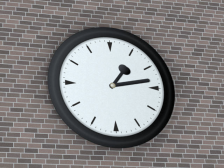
1:13
